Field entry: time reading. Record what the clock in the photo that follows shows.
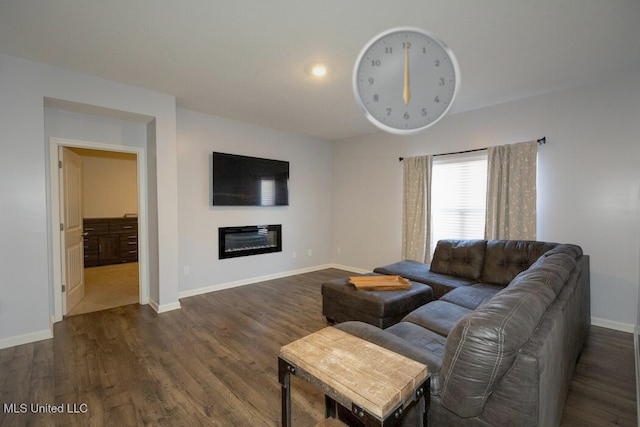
6:00
